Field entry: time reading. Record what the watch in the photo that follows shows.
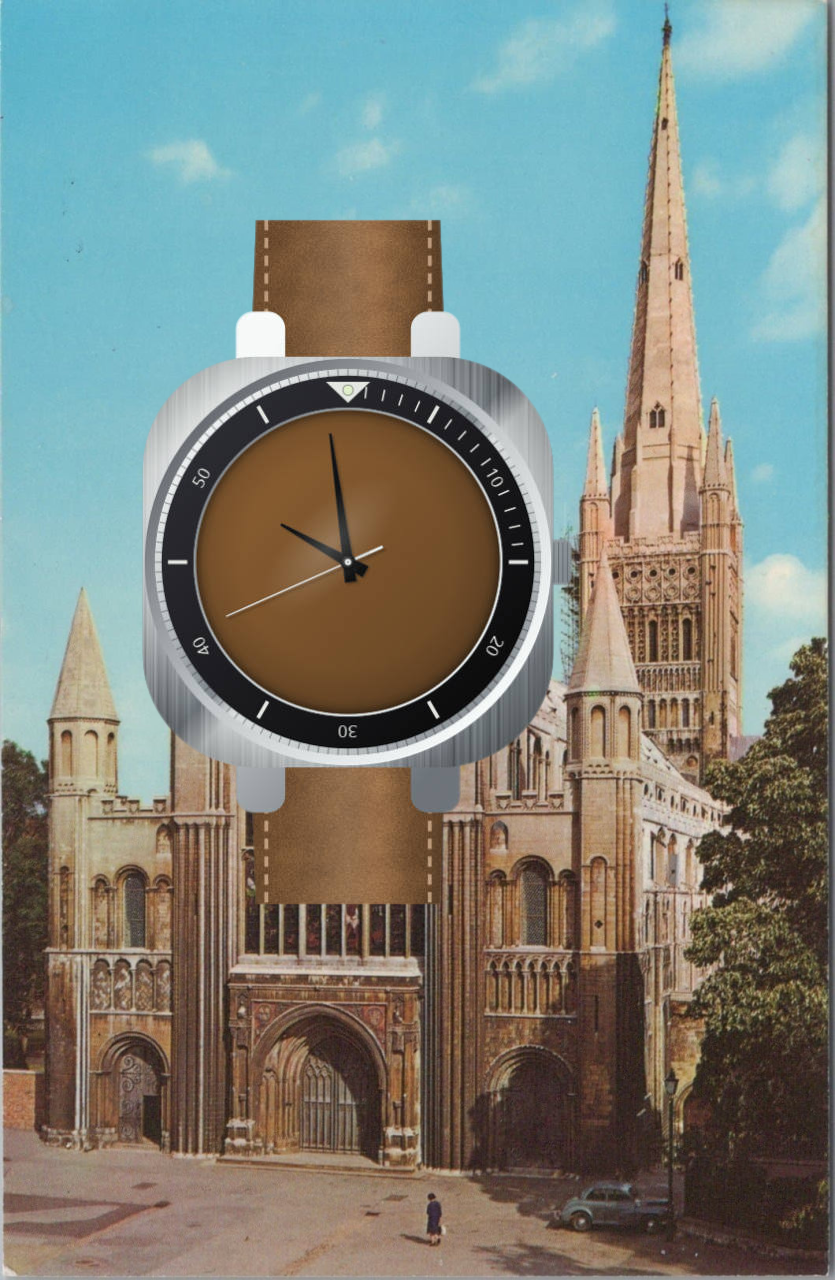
9:58:41
